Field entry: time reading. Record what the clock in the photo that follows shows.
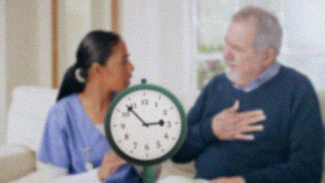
2:53
